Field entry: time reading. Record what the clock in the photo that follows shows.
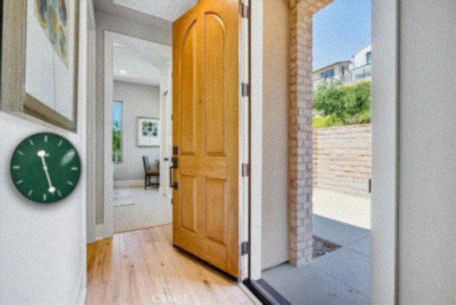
11:27
